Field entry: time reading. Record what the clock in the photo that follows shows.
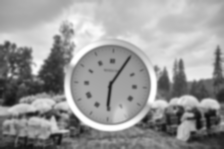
6:05
